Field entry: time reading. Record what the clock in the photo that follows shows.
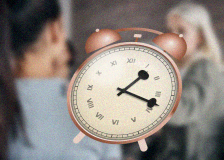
1:18
